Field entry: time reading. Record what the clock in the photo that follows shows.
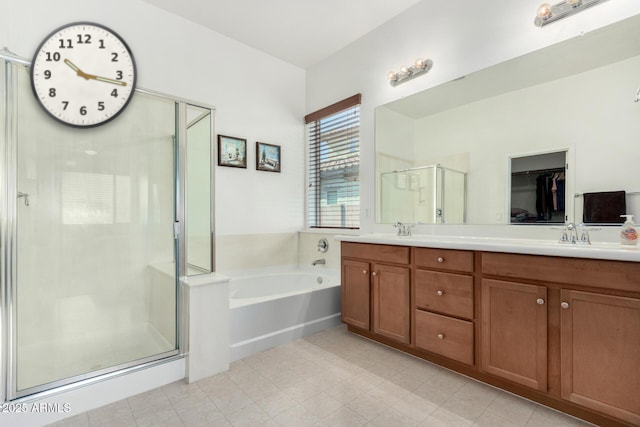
10:17
